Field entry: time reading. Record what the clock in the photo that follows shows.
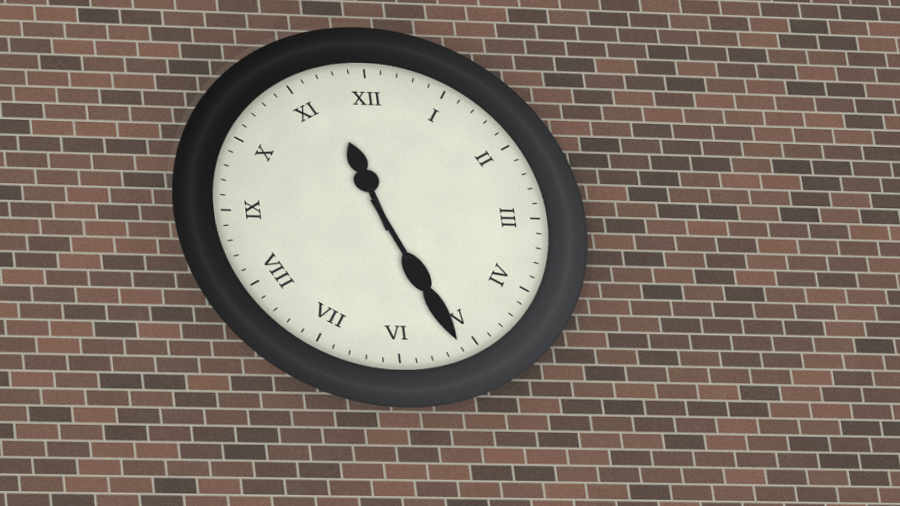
11:26
